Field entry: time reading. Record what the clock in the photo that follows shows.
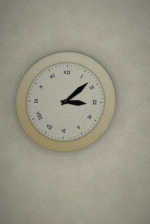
3:08
